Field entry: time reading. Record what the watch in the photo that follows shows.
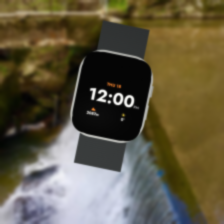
12:00
